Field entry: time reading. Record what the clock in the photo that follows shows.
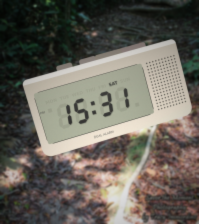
15:31
